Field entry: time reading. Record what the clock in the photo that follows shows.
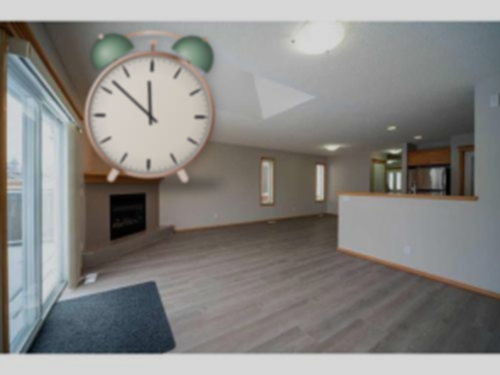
11:52
